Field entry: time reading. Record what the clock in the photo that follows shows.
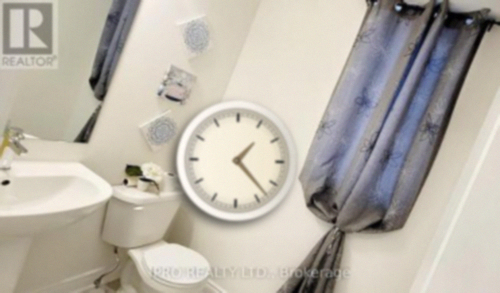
1:23
